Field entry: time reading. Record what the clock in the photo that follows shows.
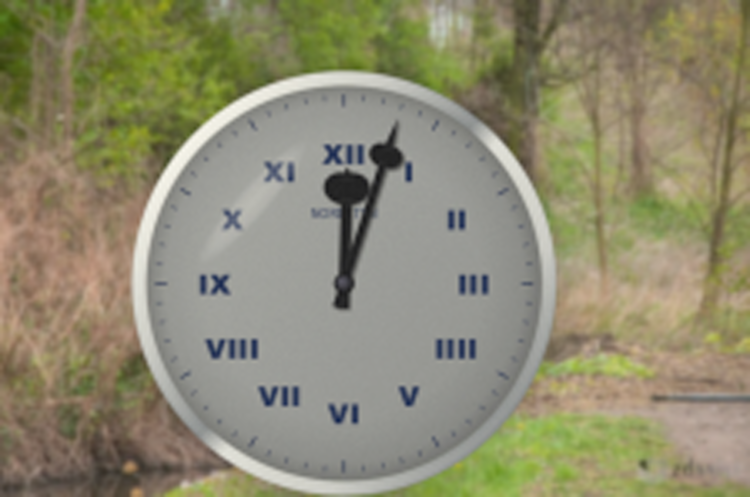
12:03
